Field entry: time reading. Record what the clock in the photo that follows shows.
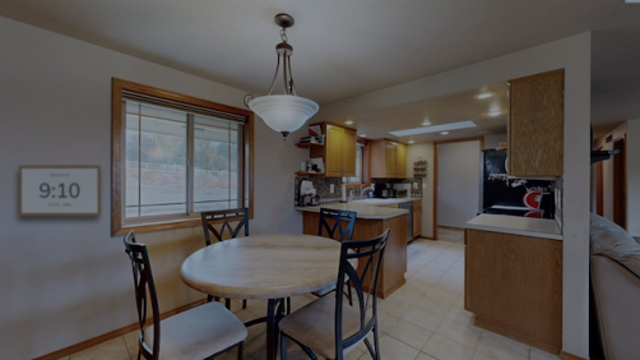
9:10
